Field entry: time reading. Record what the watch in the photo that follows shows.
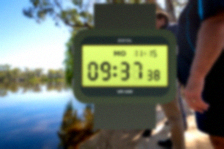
9:37
